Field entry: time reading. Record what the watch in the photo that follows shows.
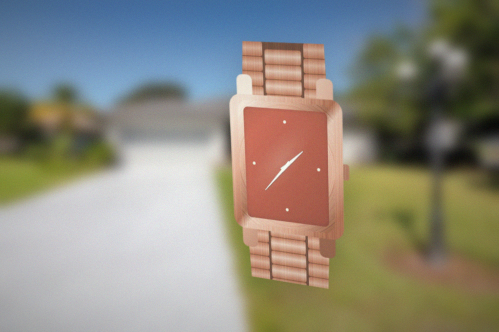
1:37
